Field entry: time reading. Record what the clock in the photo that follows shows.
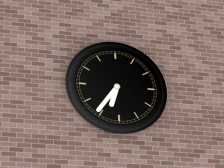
6:36
